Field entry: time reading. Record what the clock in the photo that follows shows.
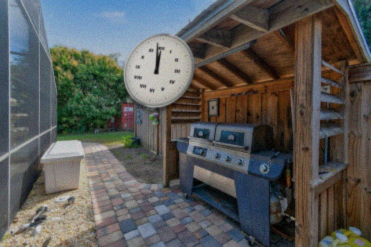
11:58
